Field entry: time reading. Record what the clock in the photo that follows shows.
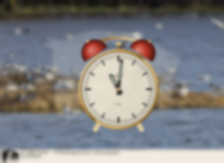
11:01
